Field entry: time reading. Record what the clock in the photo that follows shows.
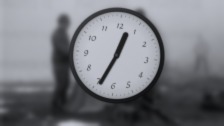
12:34
